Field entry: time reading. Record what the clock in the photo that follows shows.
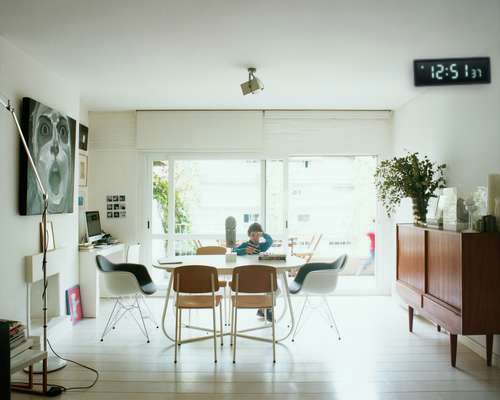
12:51
